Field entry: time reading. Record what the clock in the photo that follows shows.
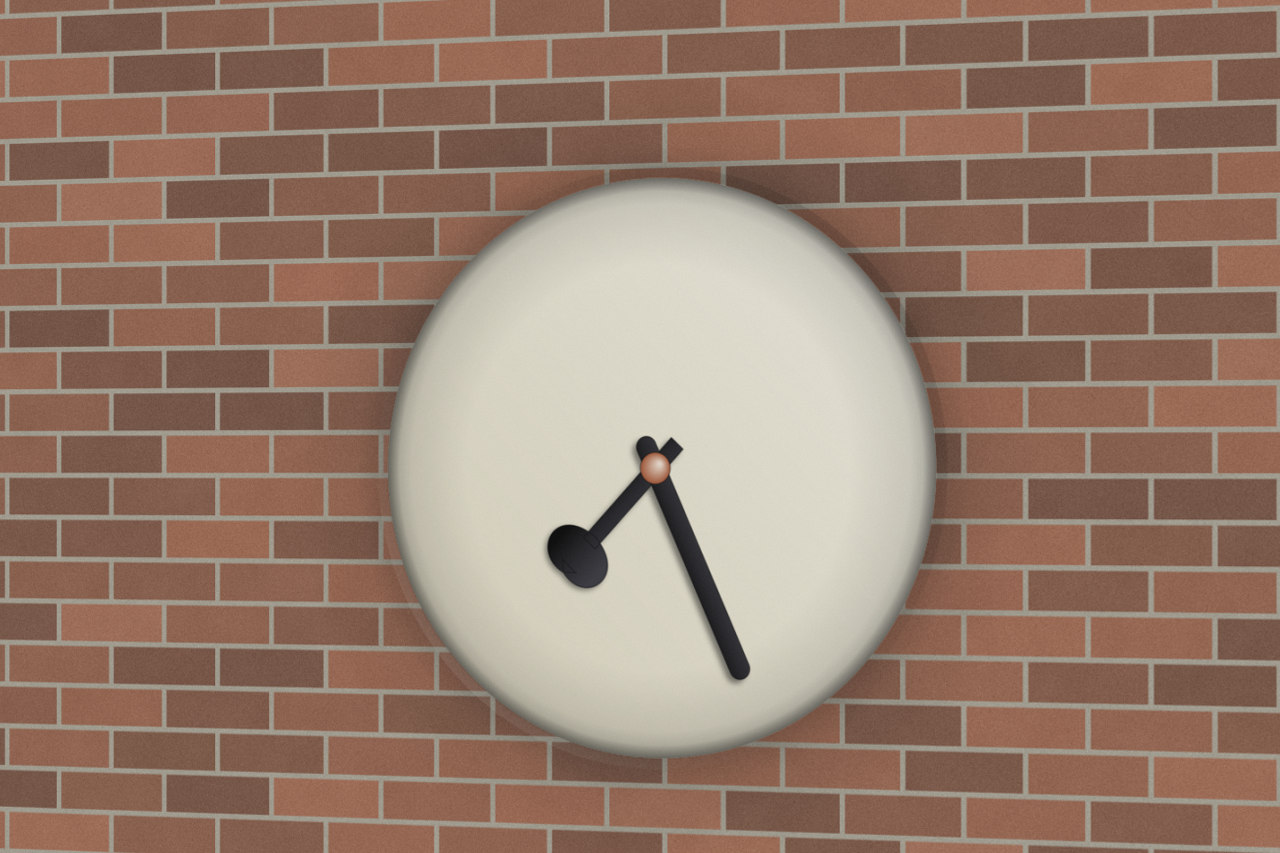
7:26
